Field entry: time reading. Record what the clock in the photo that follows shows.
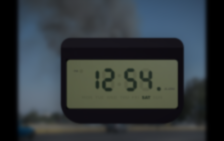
12:54
